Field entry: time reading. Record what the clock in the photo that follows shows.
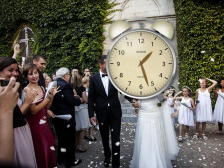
1:27
